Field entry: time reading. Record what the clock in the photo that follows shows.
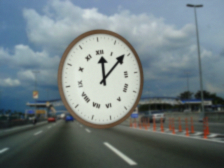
12:09
